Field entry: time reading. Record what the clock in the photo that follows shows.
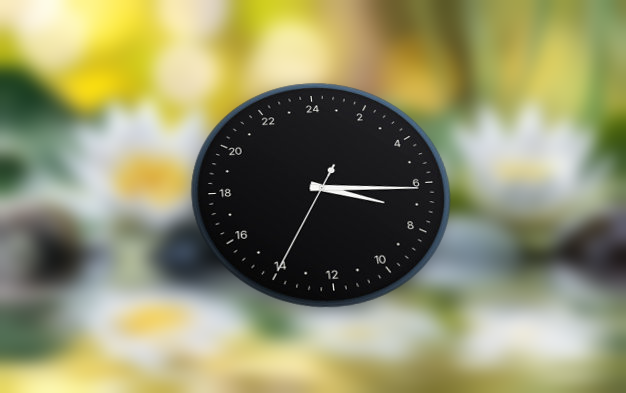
7:15:35
